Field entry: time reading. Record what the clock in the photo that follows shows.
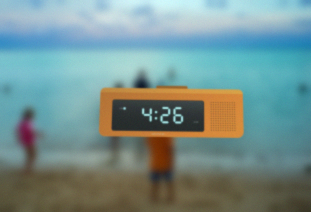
4:26
